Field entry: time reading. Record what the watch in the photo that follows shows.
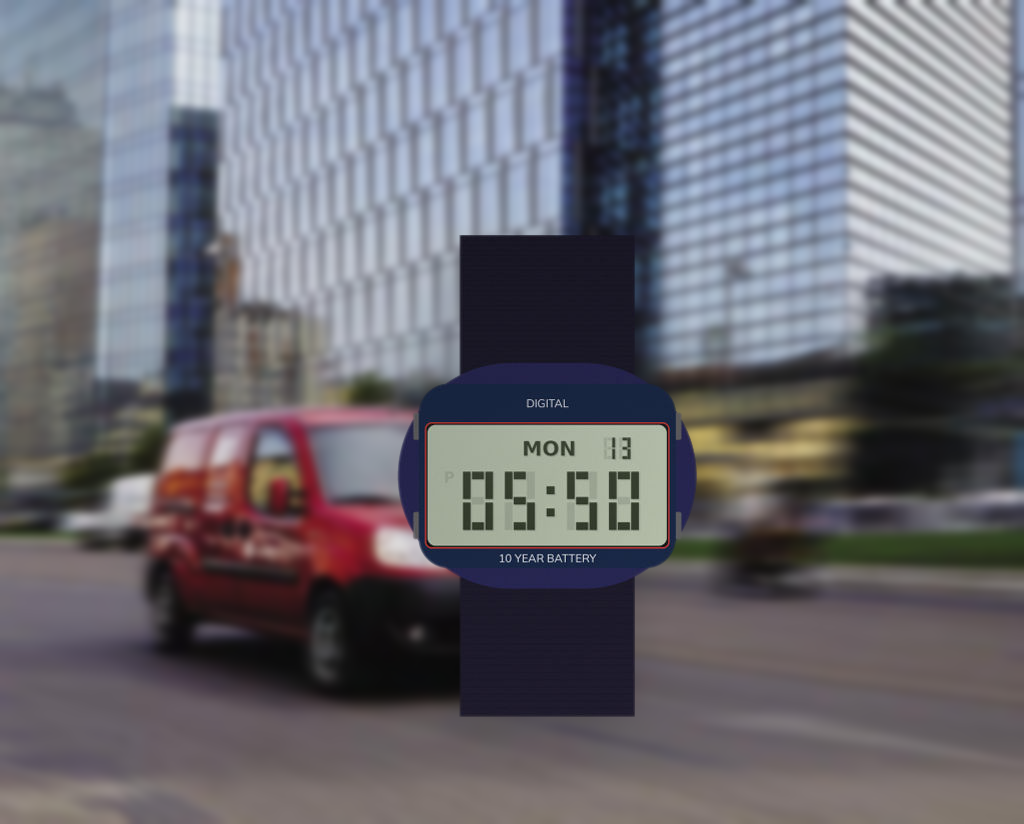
5:50
